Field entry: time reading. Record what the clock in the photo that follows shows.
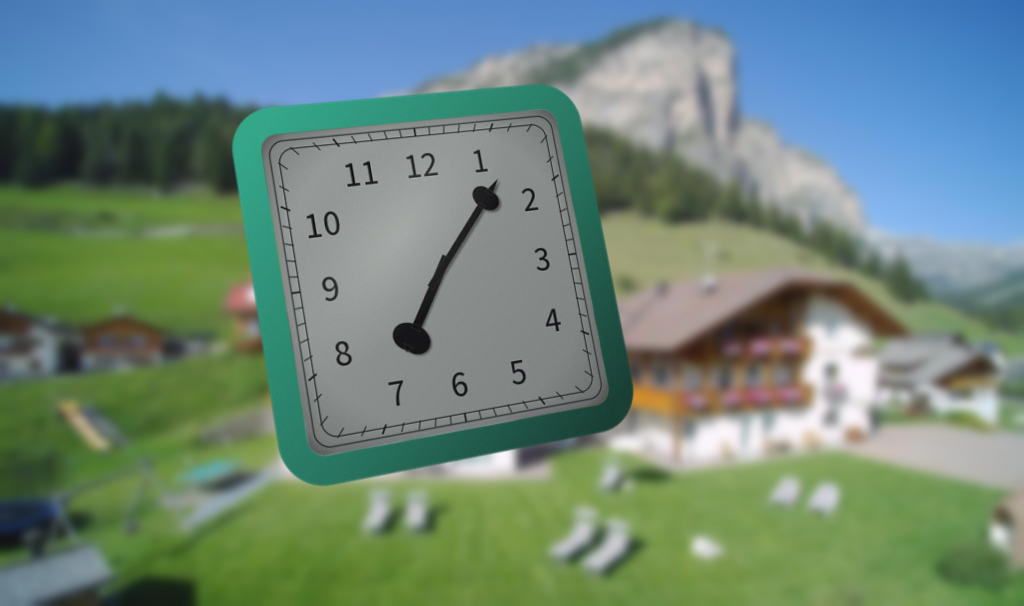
7:07
